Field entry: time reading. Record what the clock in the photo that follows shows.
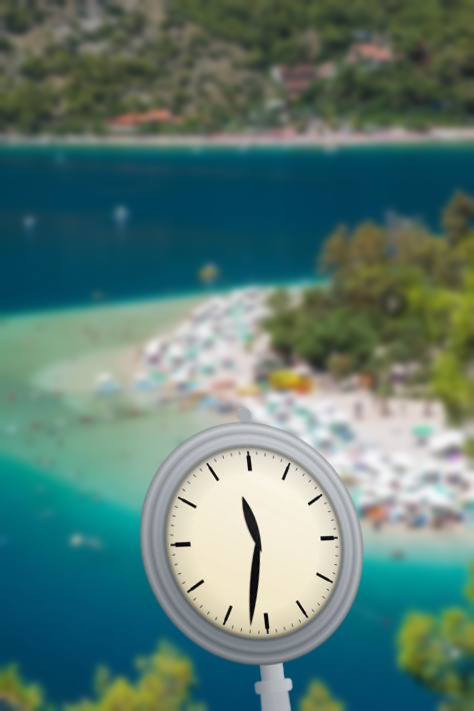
11:32
